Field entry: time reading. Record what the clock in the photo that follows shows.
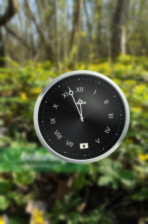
11:57
